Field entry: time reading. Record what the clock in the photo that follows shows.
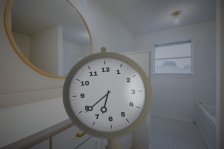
6:39
